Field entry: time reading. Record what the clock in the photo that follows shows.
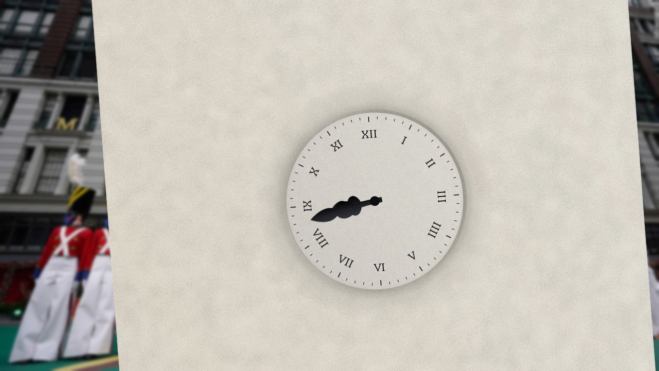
8:43
